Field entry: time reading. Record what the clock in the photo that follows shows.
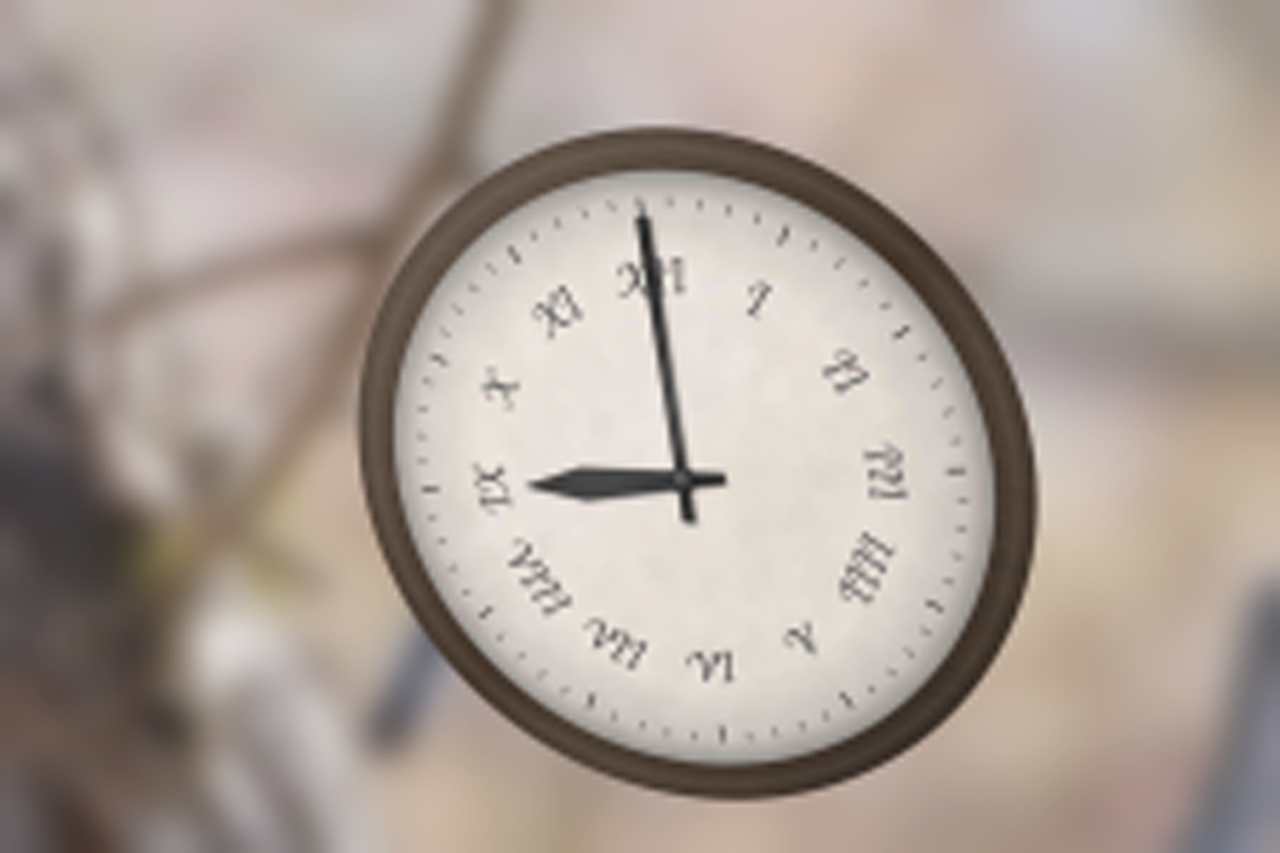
9:00
